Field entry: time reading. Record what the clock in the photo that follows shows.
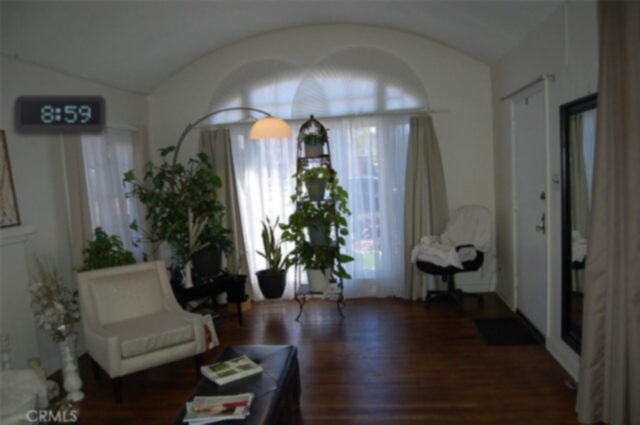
8:59
